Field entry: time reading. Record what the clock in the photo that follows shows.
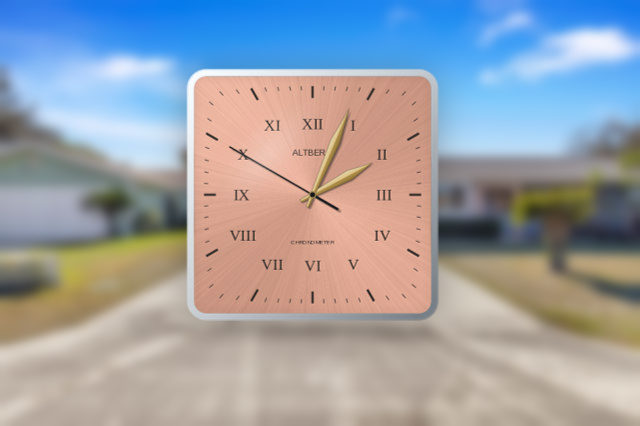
2:03:50
